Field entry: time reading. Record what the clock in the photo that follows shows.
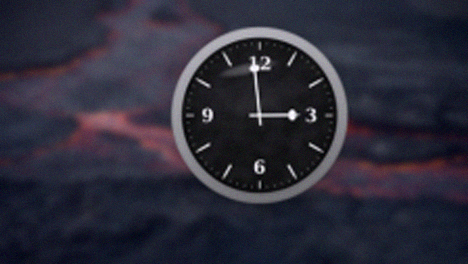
2:59
